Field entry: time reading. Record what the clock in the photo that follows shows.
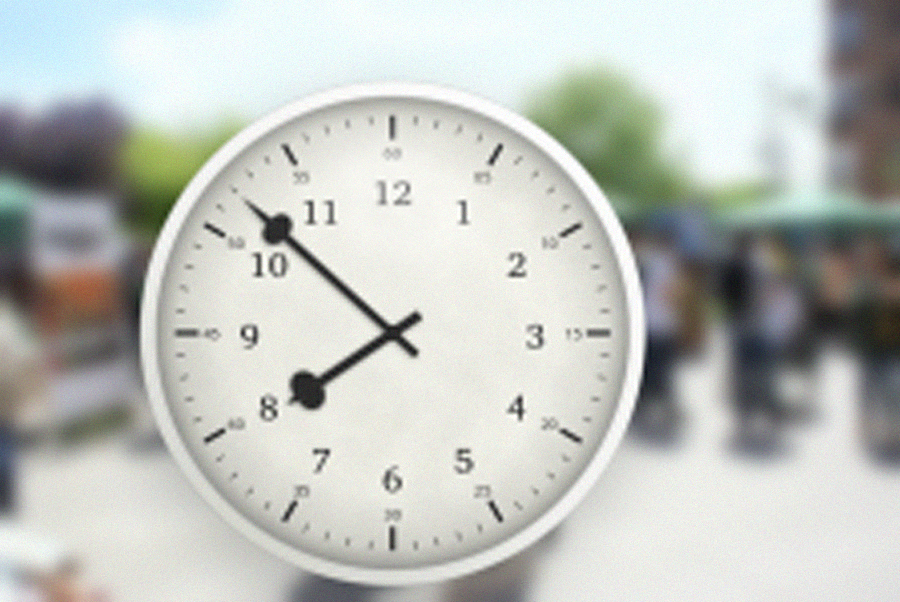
7:52
